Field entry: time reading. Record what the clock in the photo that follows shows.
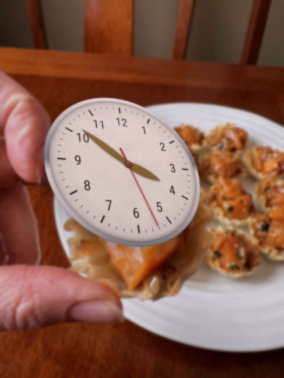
3:51:27
